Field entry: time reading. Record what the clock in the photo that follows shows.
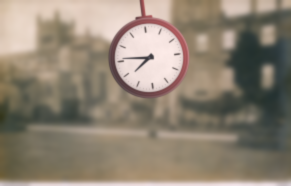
7:46
